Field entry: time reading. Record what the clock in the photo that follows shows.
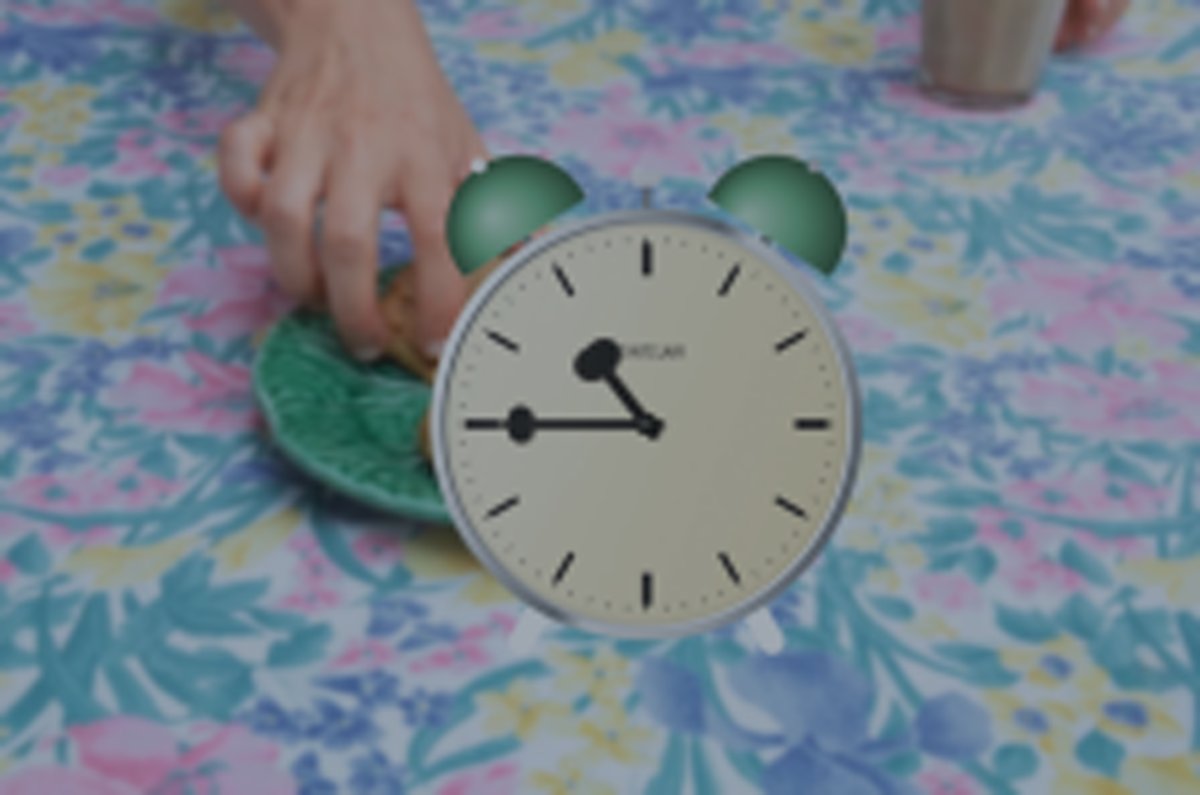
10:45
